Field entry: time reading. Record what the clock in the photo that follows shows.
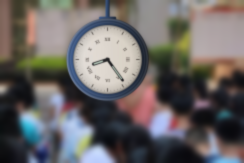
8:24
